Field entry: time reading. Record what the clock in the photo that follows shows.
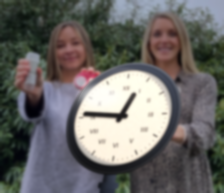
12:46
